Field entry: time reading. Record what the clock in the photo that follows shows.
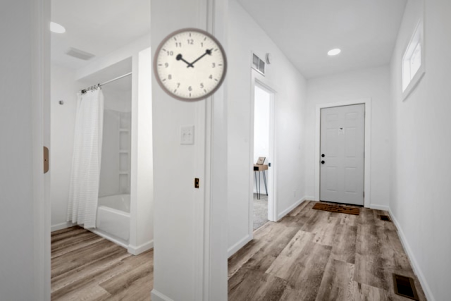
10:09
